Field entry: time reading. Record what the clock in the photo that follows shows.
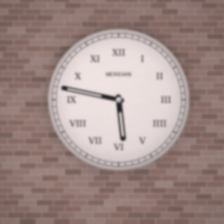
5:47
